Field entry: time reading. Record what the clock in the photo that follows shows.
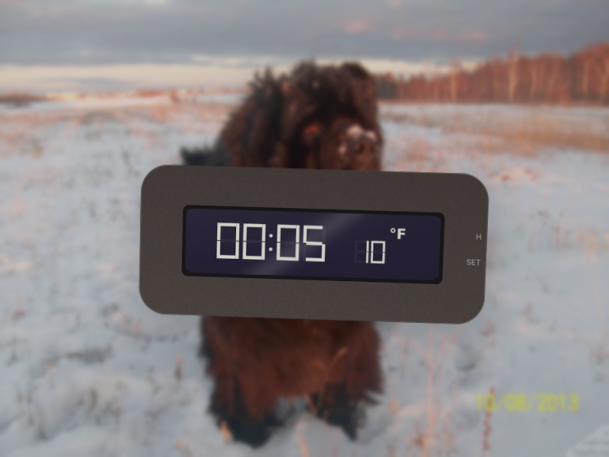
0:05
